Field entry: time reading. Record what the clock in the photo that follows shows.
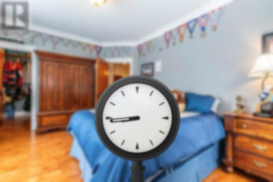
8:44
